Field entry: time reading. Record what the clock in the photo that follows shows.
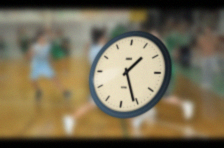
1:26
